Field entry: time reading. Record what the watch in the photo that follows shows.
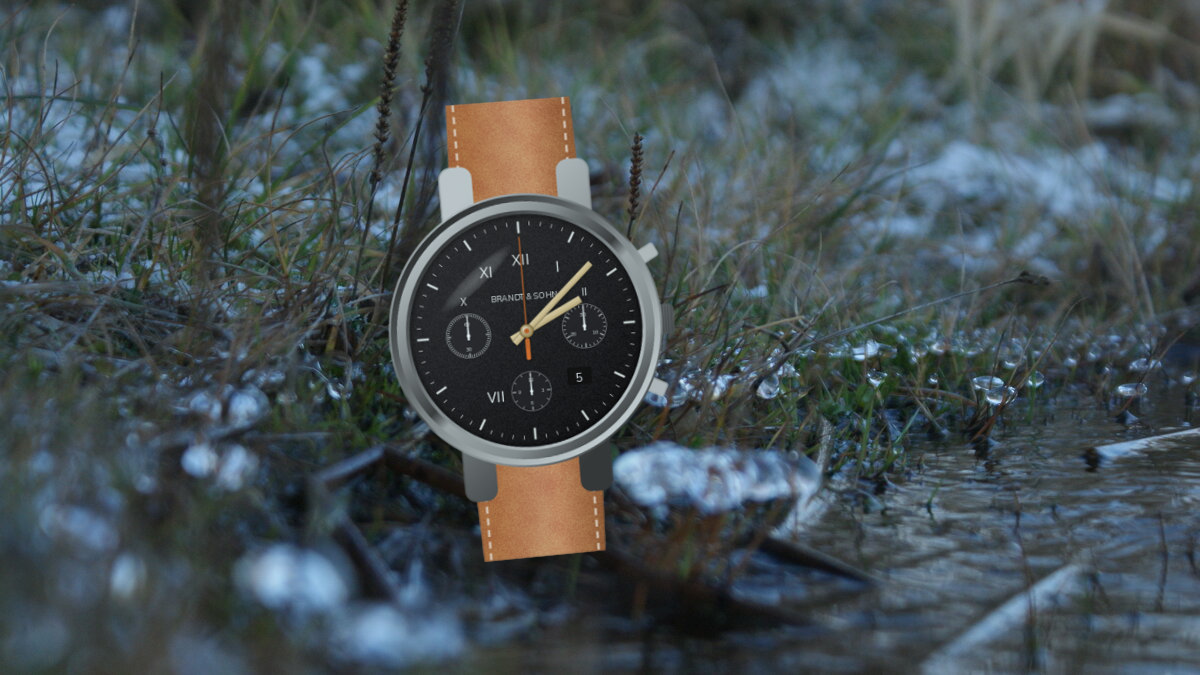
2:08
